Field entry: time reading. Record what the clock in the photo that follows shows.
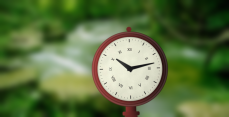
10:13
